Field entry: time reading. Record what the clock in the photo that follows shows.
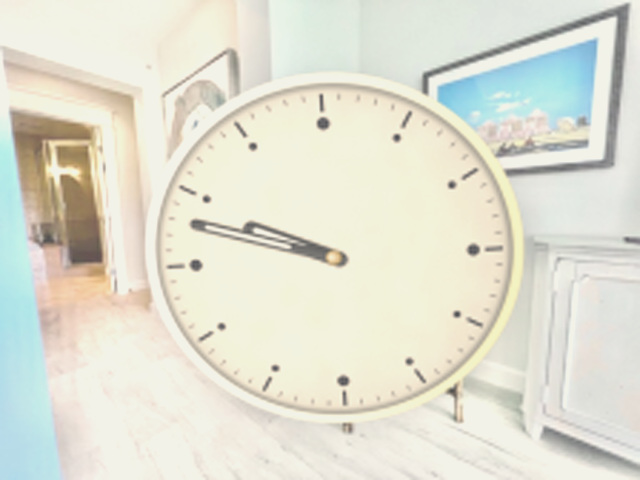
9:48
